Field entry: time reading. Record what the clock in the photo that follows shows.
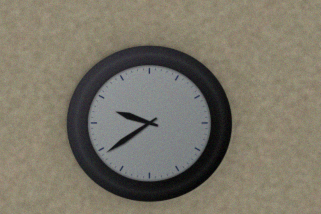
9:39
